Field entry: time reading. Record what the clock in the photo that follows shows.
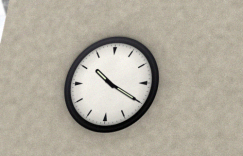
10:20
